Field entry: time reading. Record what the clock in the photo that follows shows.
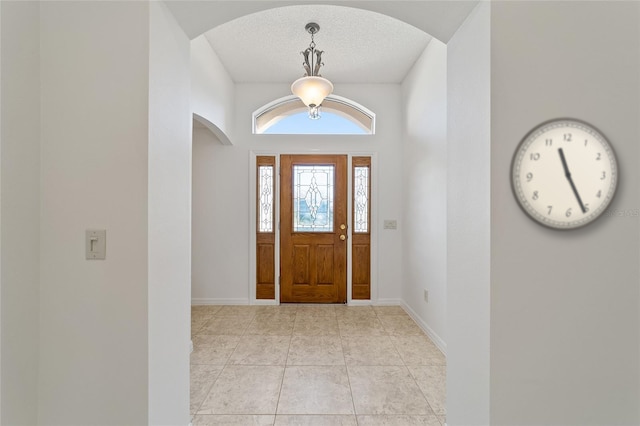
11:26
